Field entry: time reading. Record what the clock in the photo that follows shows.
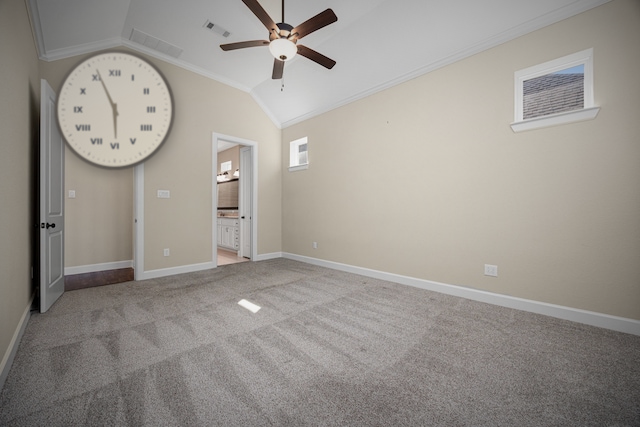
5:56
